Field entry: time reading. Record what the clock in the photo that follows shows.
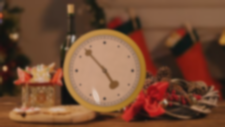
4:53
